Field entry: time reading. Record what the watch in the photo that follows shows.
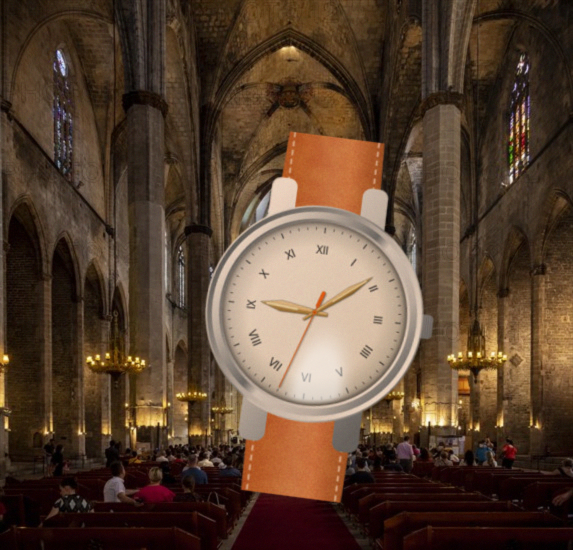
9:08:33
